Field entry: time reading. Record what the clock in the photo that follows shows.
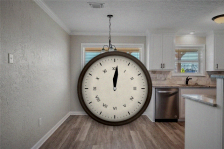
12:01
